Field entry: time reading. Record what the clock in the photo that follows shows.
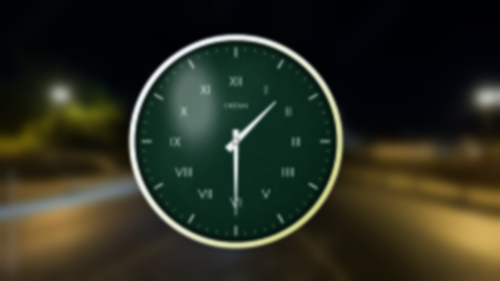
1:30
